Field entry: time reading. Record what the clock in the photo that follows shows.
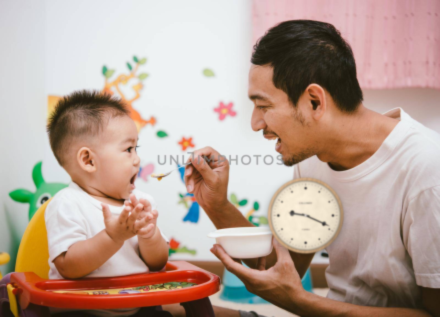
9:19
